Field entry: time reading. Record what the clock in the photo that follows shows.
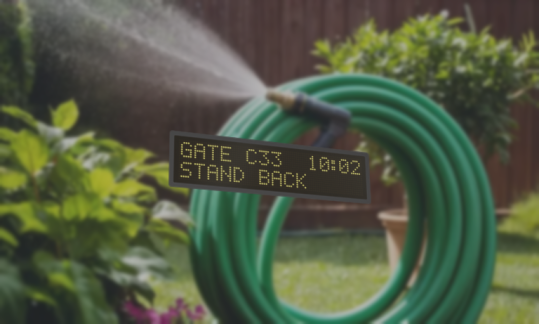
10:02
